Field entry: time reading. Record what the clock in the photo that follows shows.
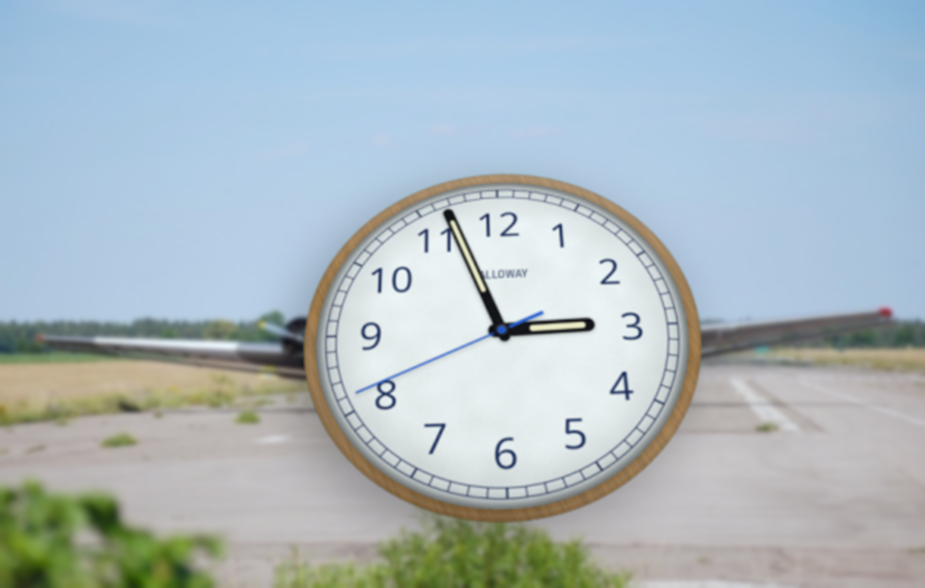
2:56:41
